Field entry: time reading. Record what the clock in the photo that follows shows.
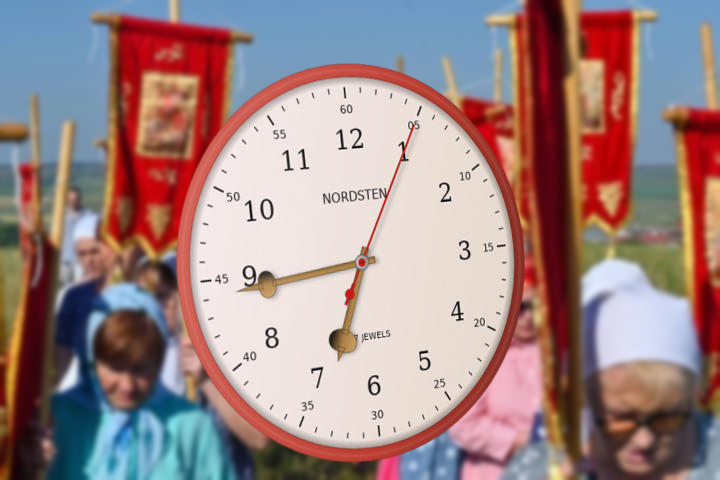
6:44:05
